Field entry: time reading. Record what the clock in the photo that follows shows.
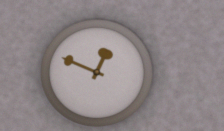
12:49
